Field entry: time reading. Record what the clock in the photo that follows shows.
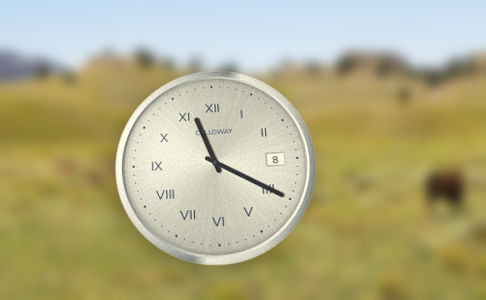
11:20
